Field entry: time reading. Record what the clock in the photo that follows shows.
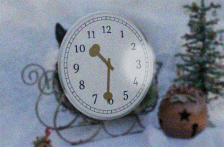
10:31
